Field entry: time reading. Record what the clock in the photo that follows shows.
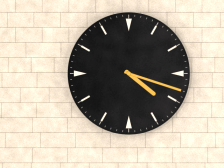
4:18
